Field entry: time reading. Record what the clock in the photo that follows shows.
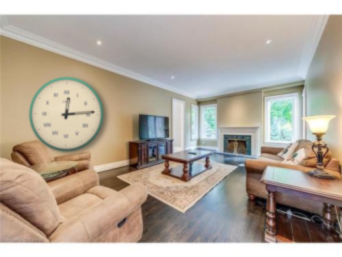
12:14
